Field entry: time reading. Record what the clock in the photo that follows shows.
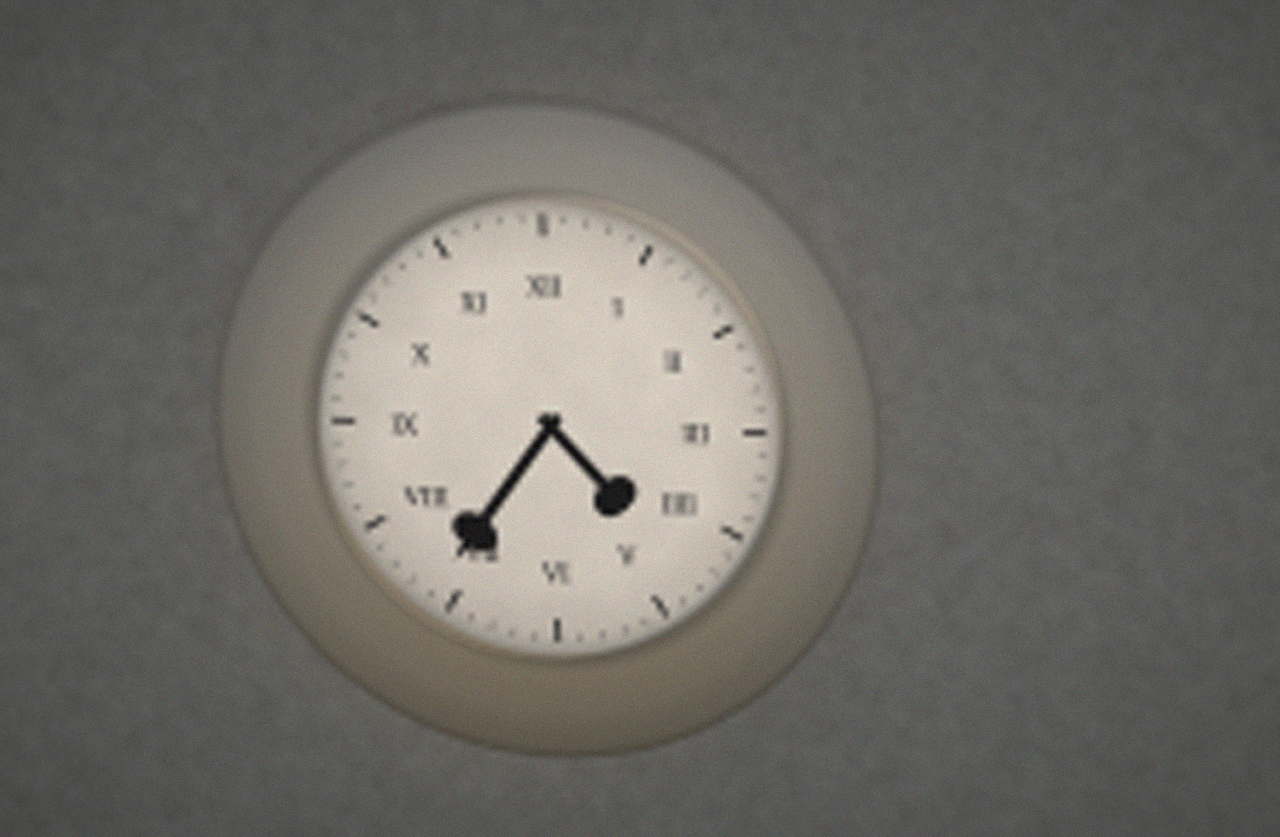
4:36
